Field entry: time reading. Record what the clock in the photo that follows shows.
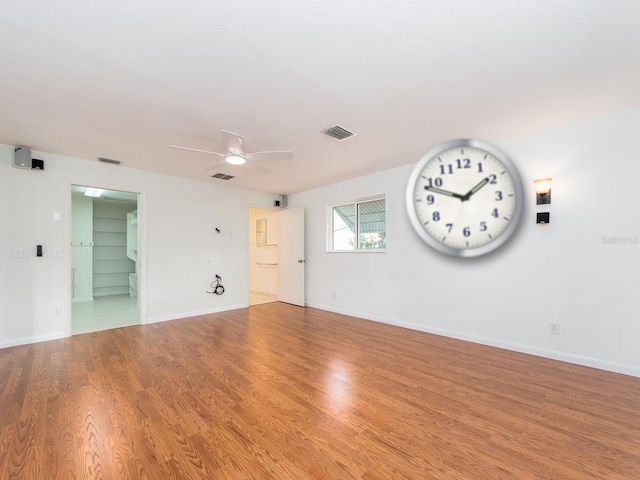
1:48
